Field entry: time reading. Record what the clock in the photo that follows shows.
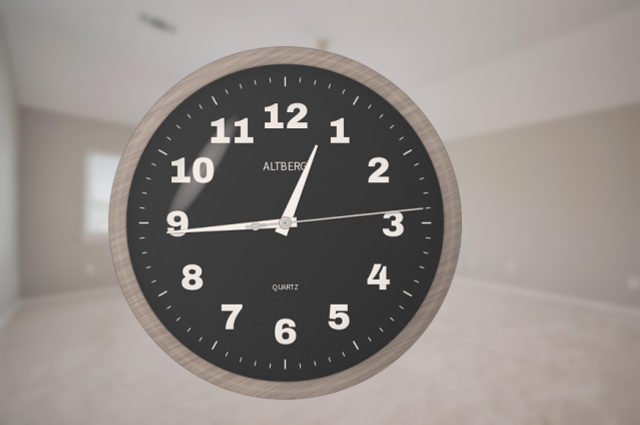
12:44:14
